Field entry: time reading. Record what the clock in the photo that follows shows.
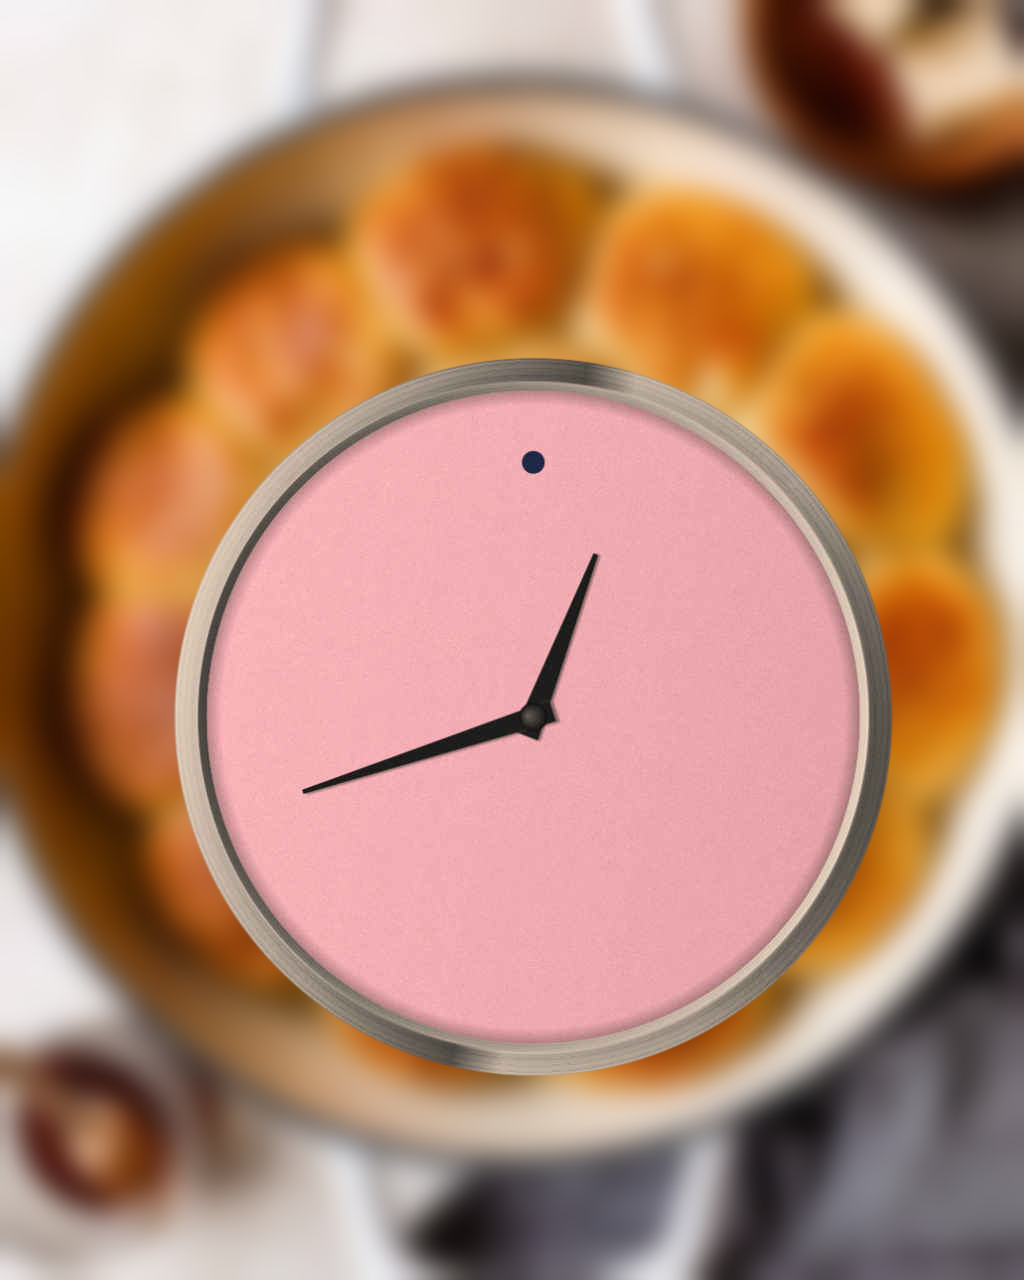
12:42
